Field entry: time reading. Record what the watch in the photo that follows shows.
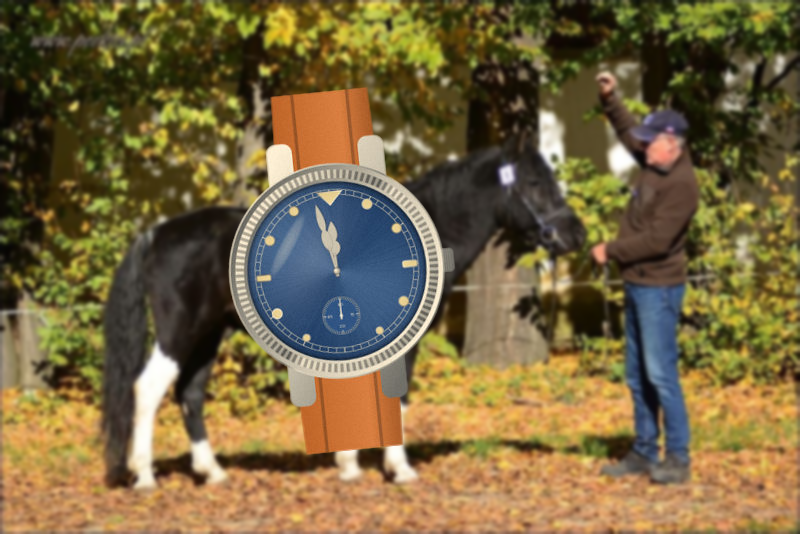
11:58
